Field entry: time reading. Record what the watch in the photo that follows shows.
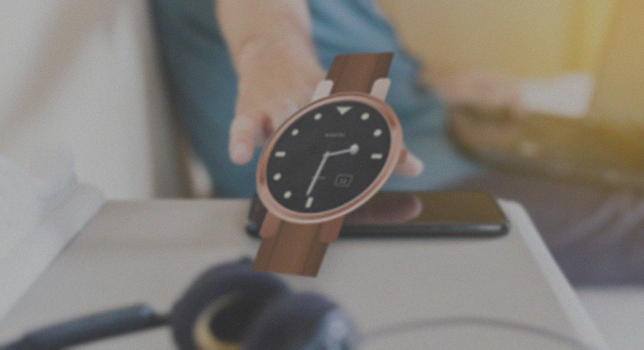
2:31
